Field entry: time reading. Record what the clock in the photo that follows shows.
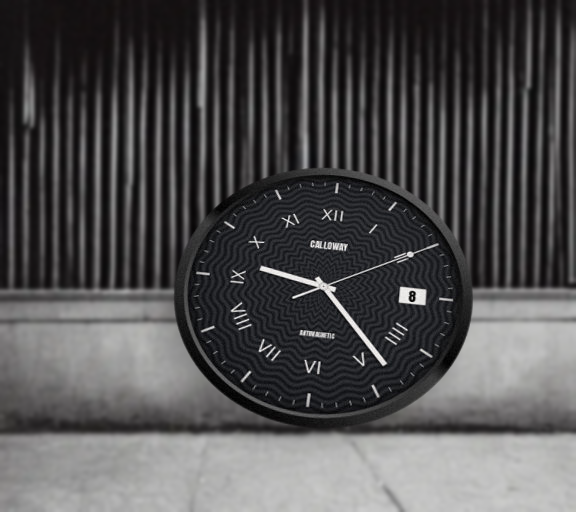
9:23:10
